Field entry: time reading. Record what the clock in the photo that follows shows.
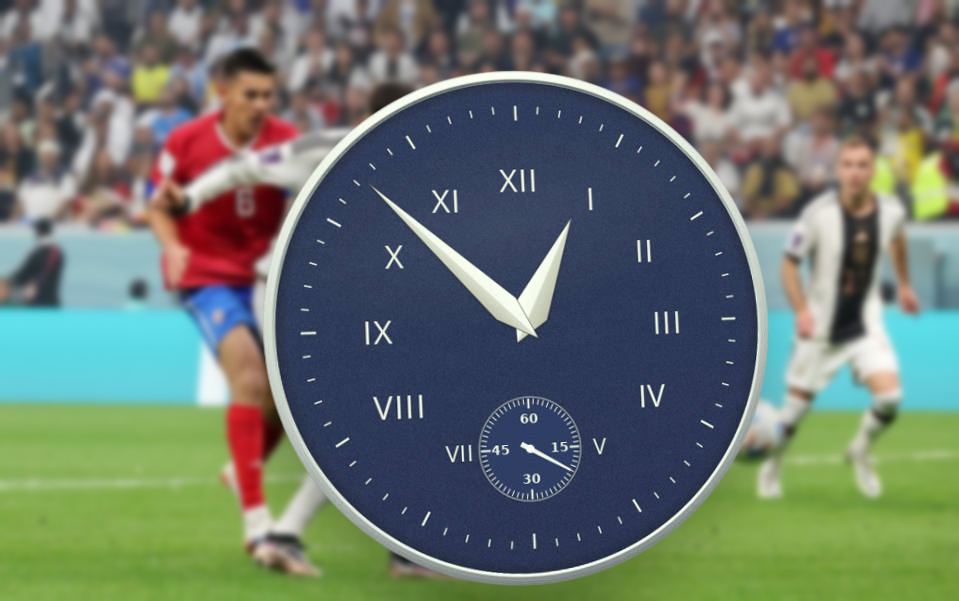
12:52:20
